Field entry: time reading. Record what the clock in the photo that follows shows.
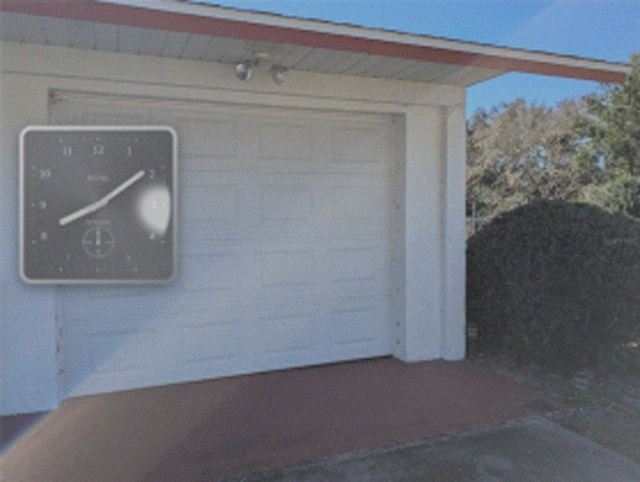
8:09
